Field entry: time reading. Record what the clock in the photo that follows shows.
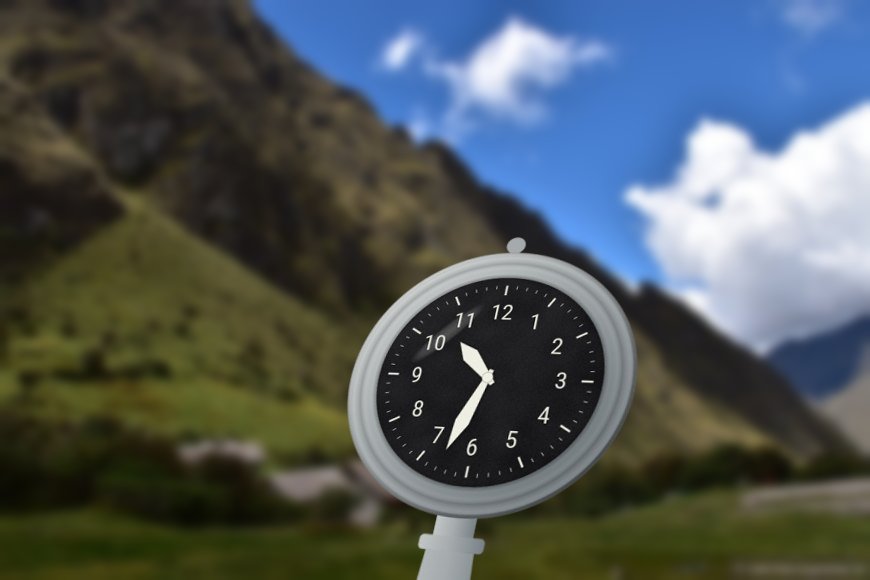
10:33
